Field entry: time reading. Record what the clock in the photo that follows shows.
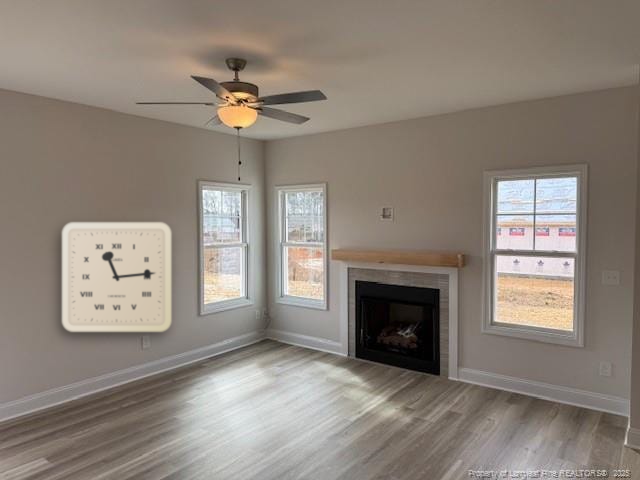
11:14
